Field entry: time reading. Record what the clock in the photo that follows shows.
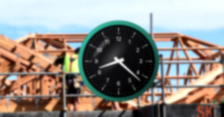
8:22
